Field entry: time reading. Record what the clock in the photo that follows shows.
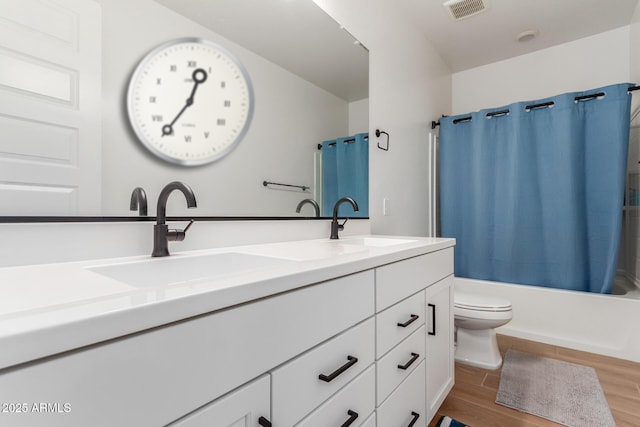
12:36
